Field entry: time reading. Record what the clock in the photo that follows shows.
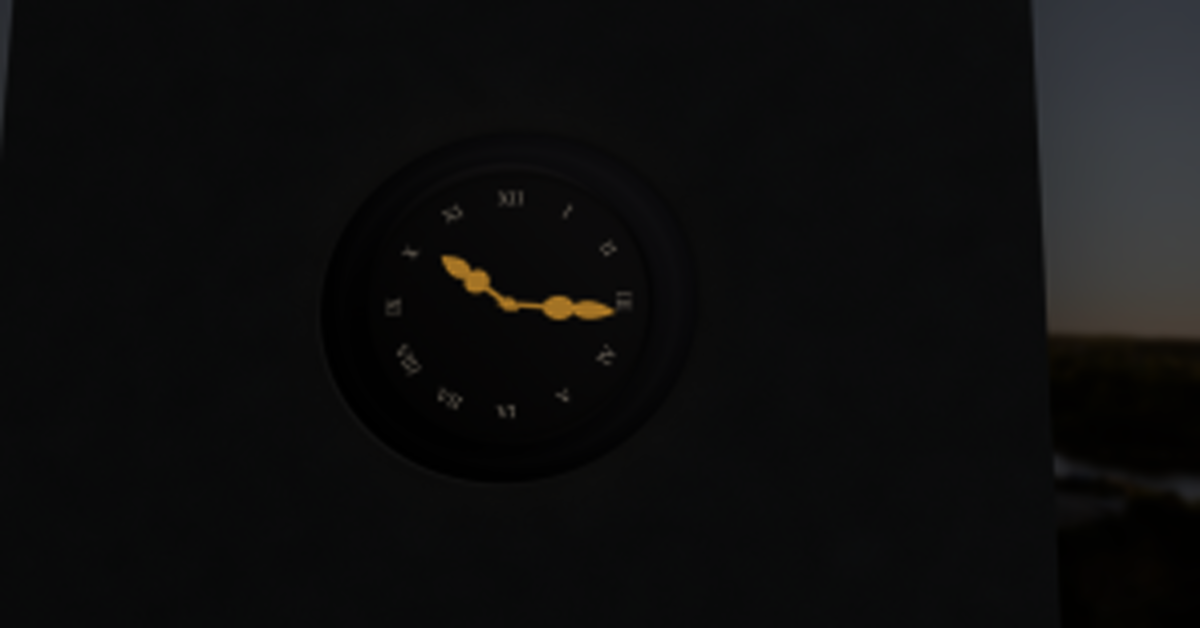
10:16
